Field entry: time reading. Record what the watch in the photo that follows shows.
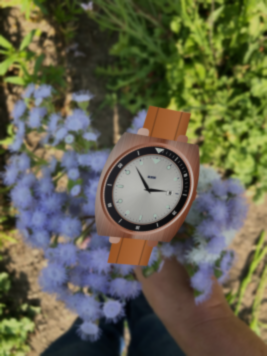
2:53
